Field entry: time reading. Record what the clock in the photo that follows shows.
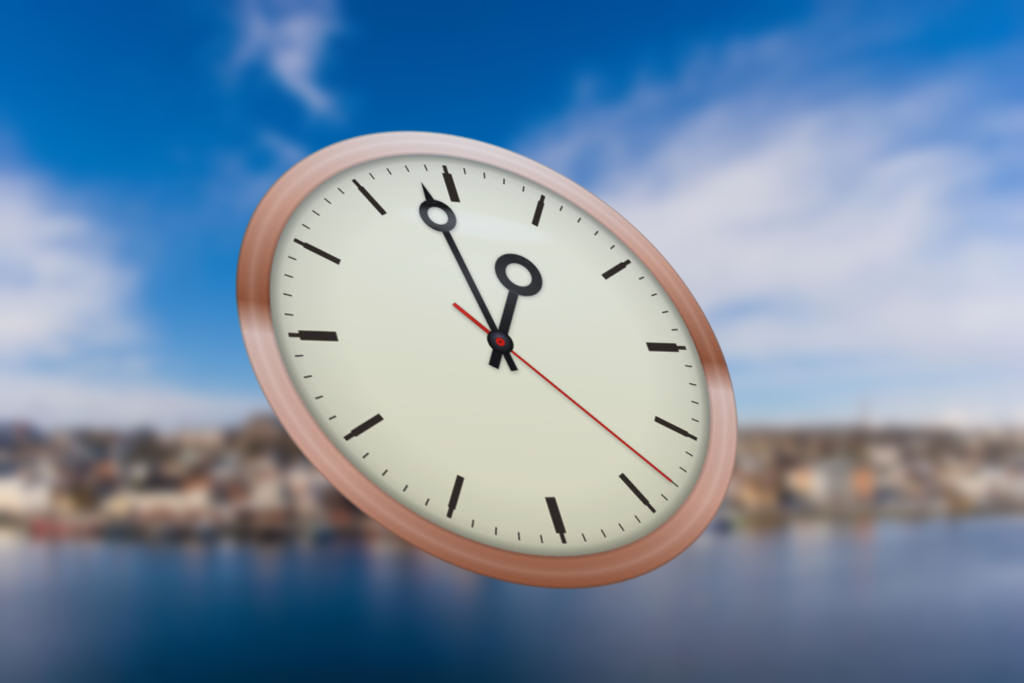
12:58:23
